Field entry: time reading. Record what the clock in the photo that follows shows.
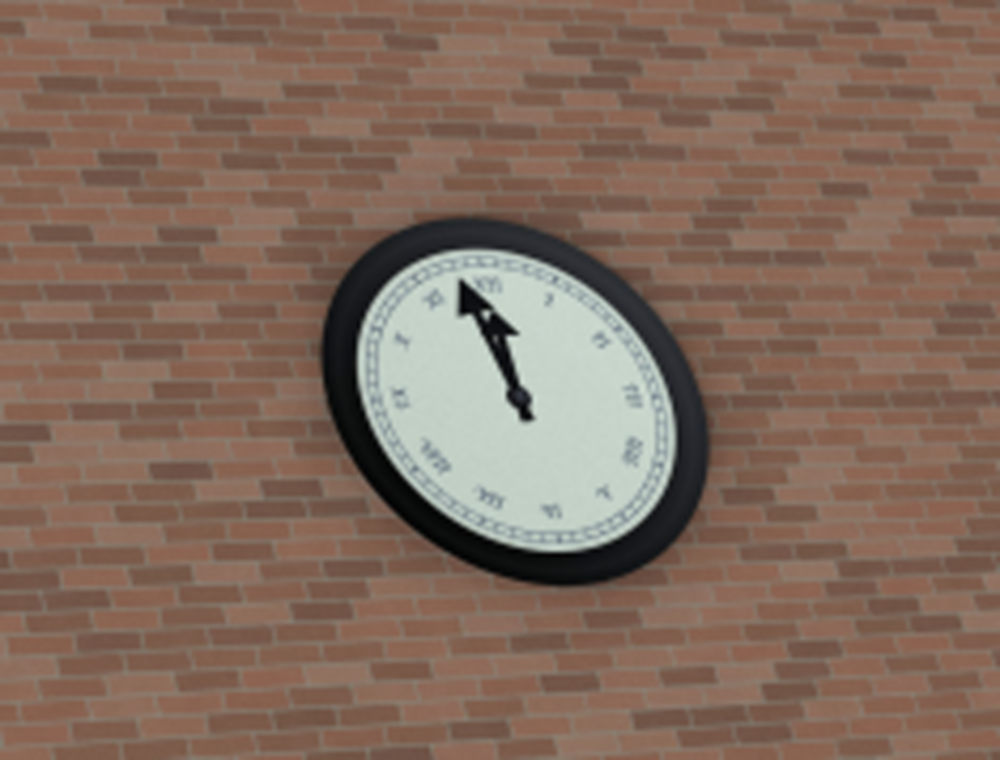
11:58
